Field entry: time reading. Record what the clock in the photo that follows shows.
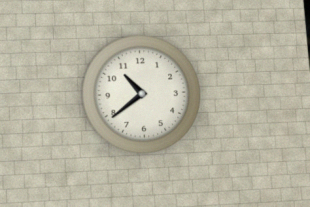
10:39
